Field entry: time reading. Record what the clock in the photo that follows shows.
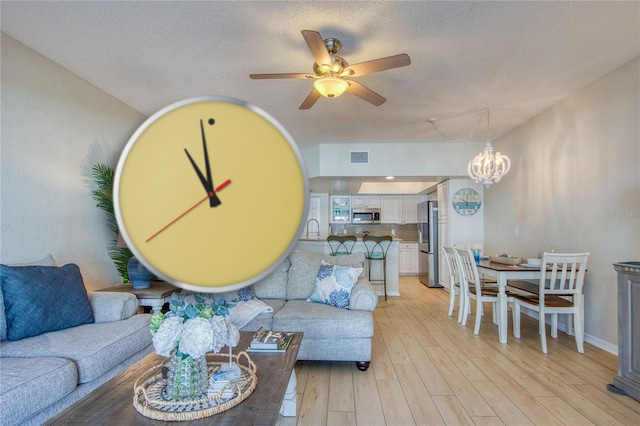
10:58:39
